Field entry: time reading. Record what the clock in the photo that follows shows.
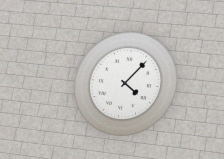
4:06
